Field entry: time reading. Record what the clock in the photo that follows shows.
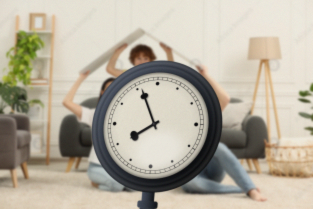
7:56
